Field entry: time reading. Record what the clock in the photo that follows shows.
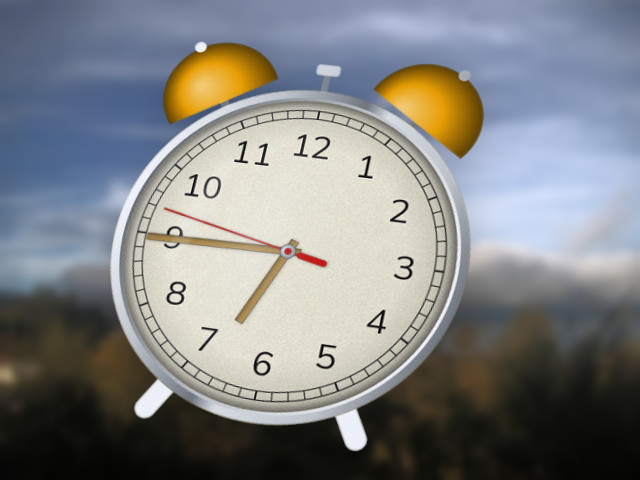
6:44:47
